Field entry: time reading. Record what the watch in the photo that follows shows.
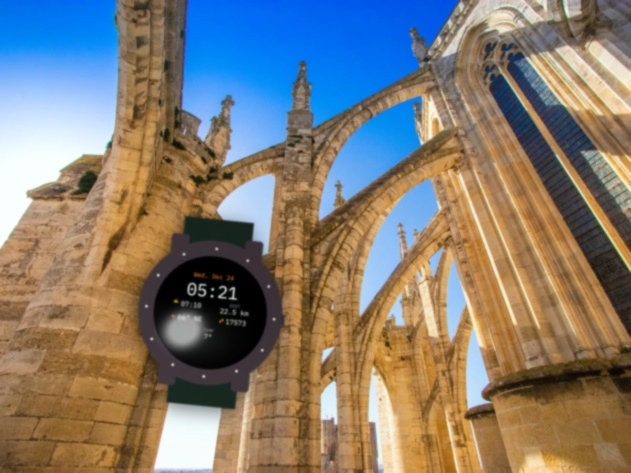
5:21
